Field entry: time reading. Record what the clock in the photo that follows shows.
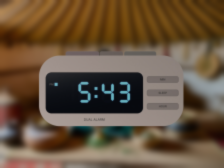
5:43
